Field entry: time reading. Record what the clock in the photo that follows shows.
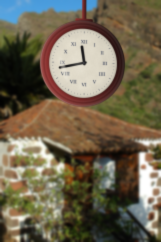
11:43
